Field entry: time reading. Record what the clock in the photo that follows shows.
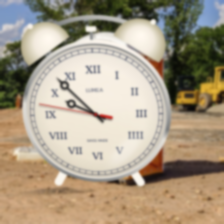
9:52:47
